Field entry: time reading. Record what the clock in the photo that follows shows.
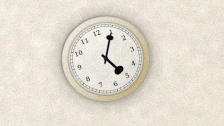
5:05
